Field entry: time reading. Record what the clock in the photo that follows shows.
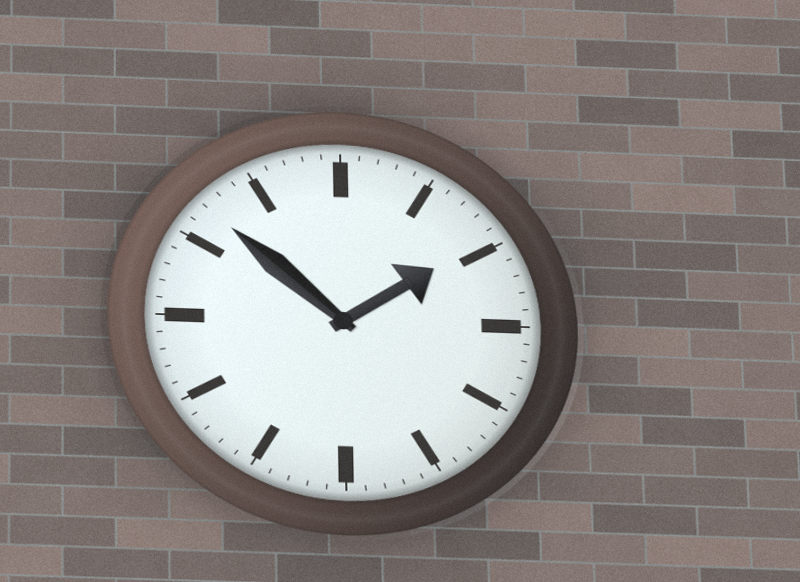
1:52
